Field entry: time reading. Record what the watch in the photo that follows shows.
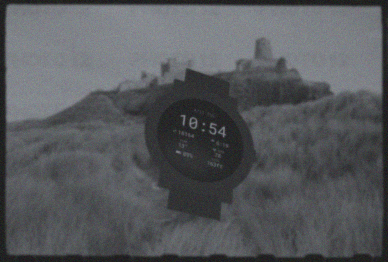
10:54
